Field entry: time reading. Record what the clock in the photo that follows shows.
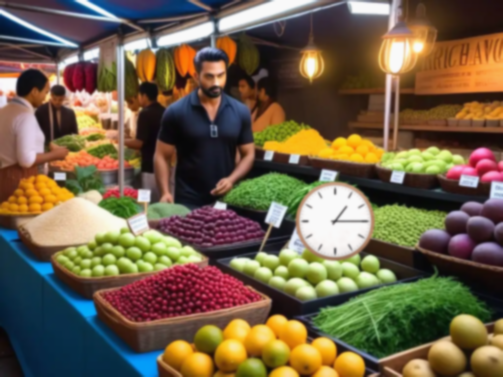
1:15
